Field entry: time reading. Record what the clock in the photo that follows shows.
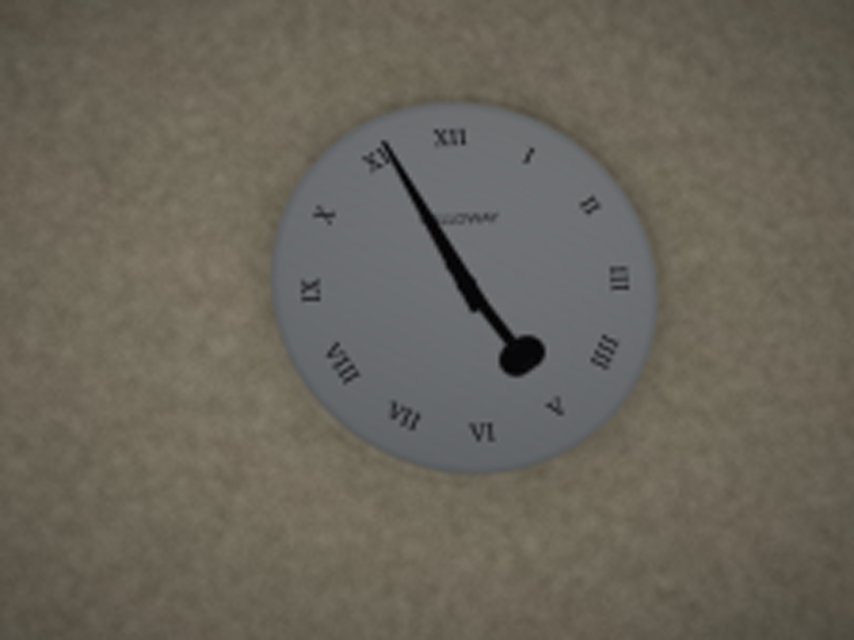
4:56
